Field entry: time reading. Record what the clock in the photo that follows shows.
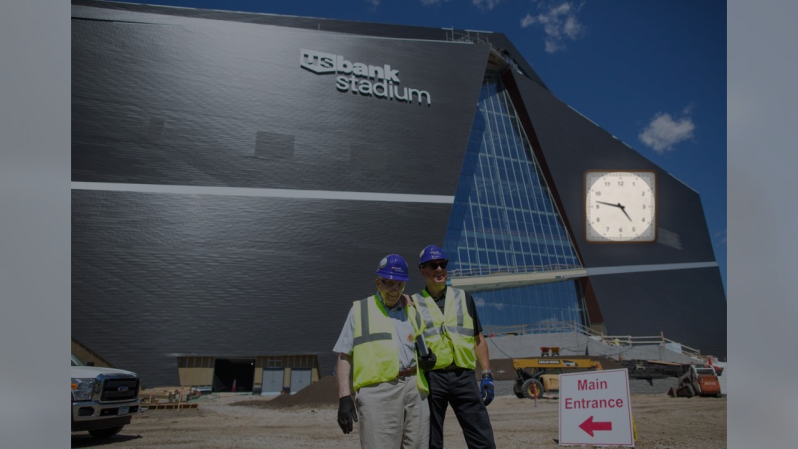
4:47
